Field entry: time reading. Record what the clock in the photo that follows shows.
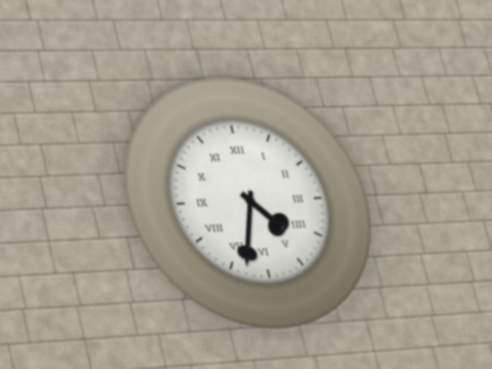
4:33
